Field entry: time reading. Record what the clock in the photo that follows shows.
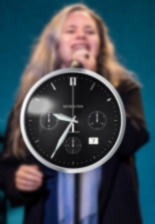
9:35
